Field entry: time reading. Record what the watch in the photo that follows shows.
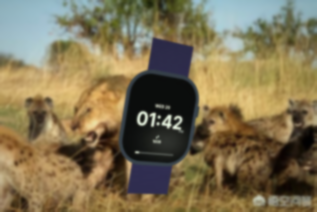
1:42
